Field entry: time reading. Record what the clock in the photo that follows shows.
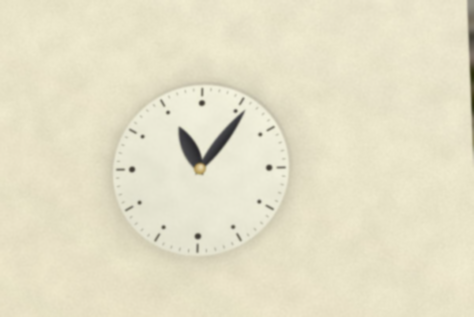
11:06
